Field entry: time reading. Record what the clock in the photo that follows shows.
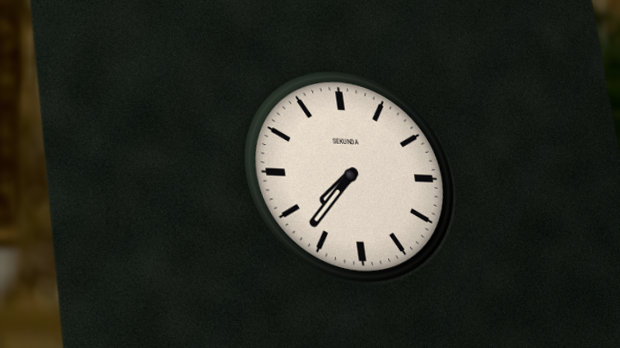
7:37
